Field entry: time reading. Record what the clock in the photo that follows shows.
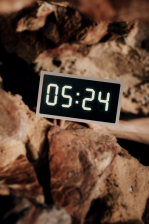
5:24
